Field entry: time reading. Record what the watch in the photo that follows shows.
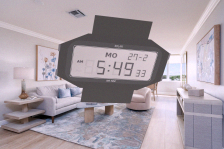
5:49:33
